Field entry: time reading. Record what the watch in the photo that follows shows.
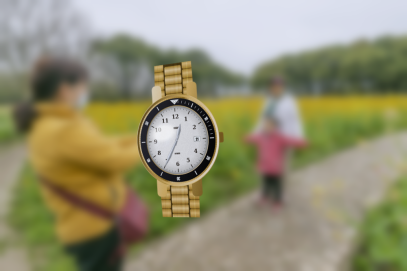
12:35
